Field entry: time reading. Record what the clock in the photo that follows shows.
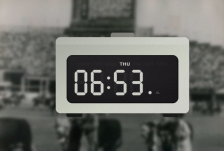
6:53
